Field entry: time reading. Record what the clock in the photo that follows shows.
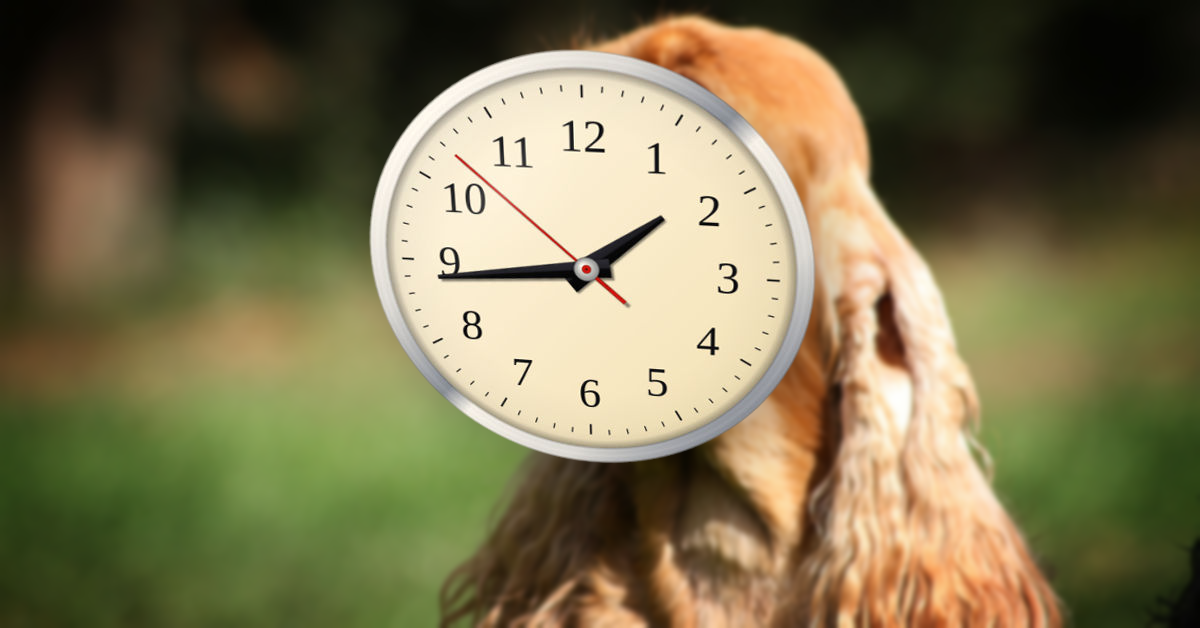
1:43:52
